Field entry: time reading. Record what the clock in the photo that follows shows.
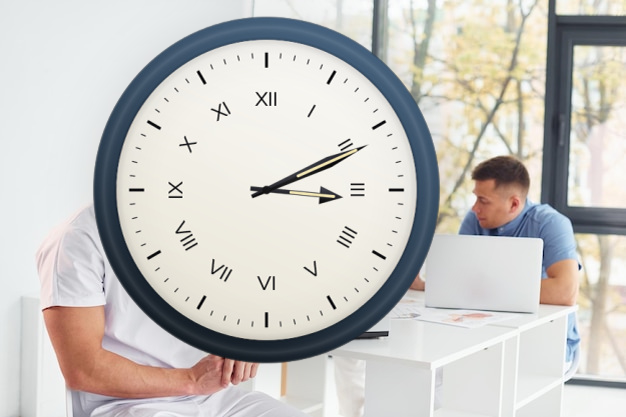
3:11
